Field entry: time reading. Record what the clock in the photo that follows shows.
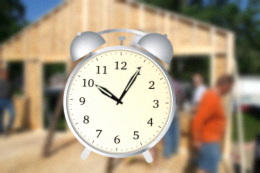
10:05
